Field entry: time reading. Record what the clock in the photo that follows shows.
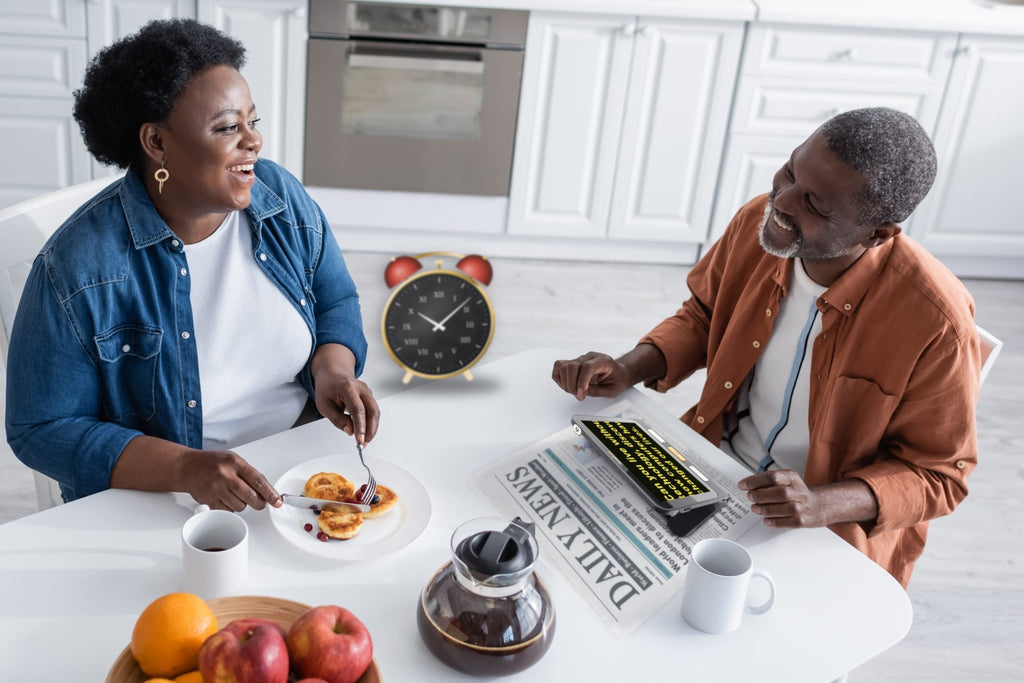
10:08
